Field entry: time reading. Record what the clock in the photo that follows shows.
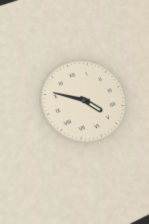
4:51
